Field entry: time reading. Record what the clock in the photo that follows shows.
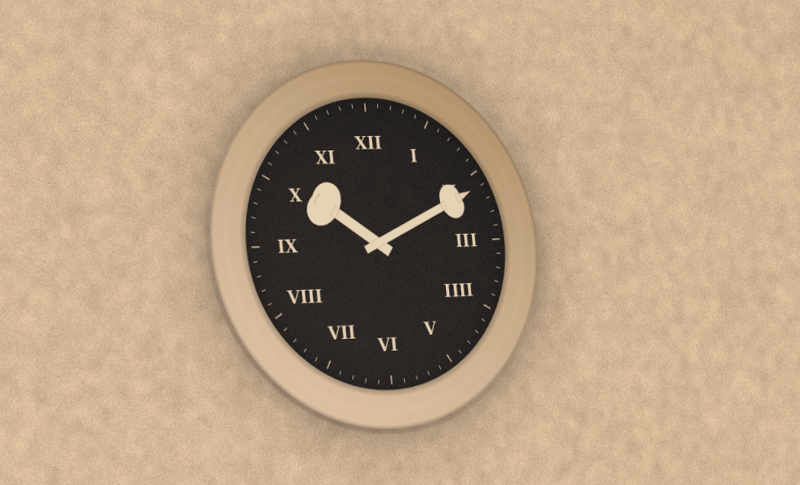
10:11
